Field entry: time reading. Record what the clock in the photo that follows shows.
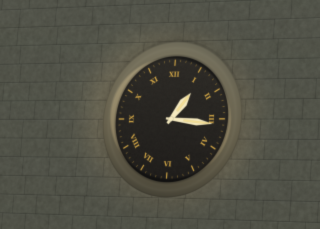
1:16
